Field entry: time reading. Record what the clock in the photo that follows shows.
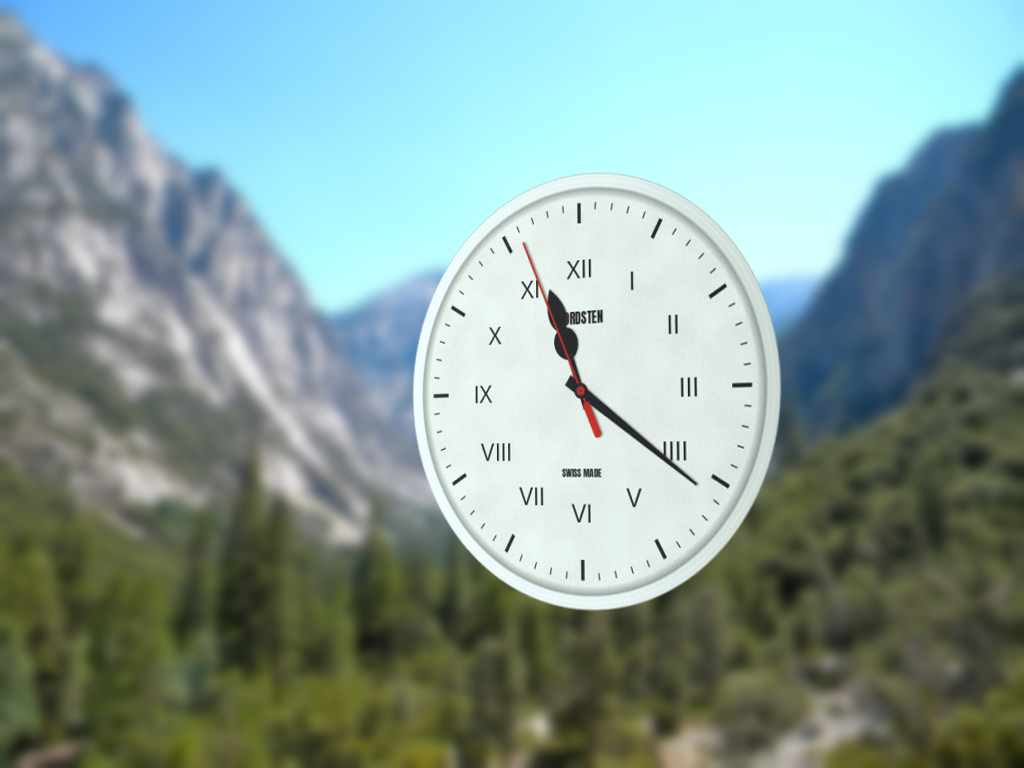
11:20:56
